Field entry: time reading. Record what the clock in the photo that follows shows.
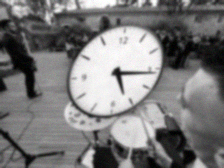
5:16
